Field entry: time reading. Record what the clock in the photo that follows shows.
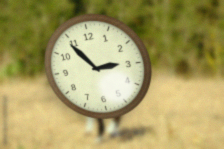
2:54
